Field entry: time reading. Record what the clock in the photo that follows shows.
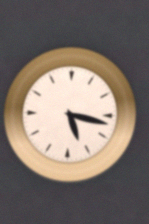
5:17
